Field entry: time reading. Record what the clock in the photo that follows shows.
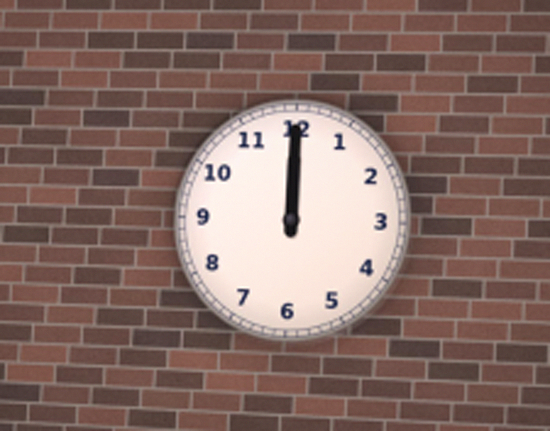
12:00
